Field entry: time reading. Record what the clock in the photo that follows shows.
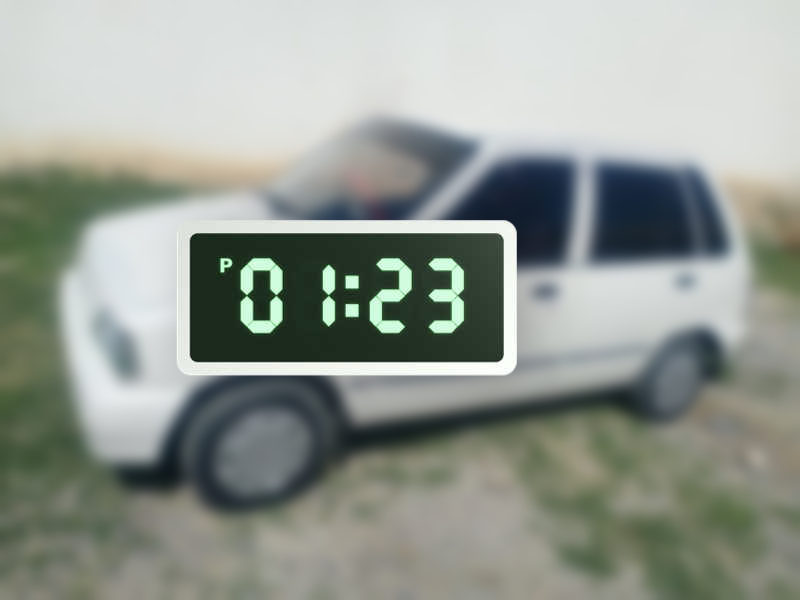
1:23
